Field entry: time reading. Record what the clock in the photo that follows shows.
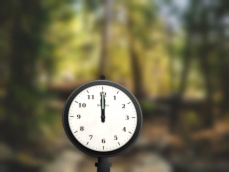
12:00
